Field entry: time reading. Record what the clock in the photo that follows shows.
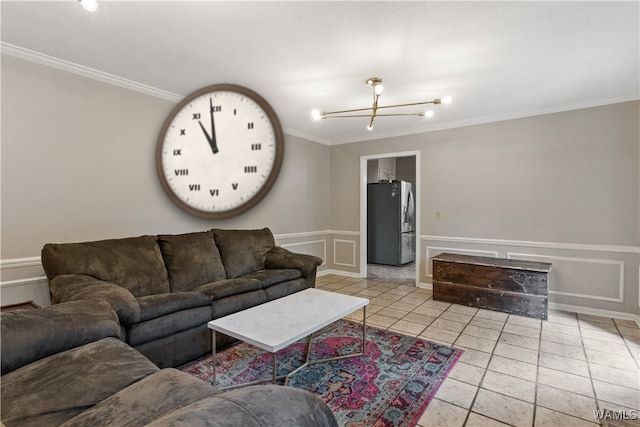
10:59
